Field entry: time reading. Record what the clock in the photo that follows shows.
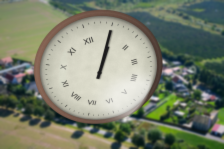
1:05
